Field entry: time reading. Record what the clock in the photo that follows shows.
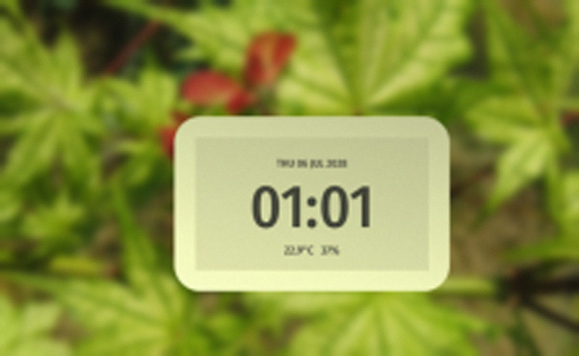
1:01
